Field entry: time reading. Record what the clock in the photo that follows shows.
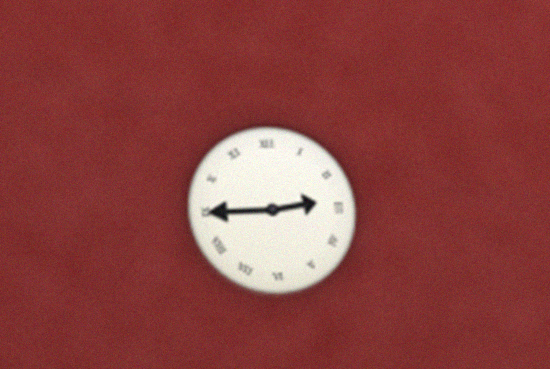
2:45
